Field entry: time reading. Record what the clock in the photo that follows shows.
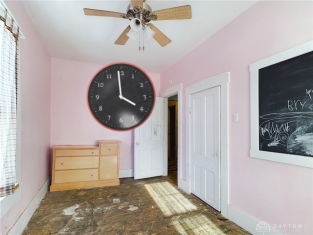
3:59
